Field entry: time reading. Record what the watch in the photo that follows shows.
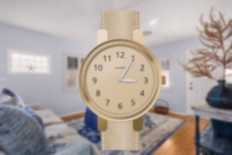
3:05
